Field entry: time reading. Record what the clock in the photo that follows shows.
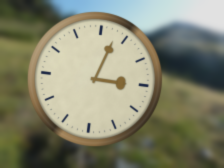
3:03
